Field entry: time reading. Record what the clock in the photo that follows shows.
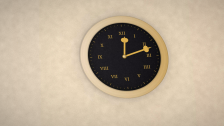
12:12
